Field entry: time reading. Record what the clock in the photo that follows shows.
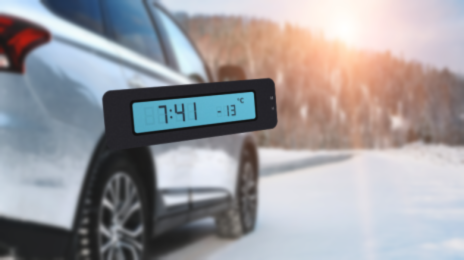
7:41
